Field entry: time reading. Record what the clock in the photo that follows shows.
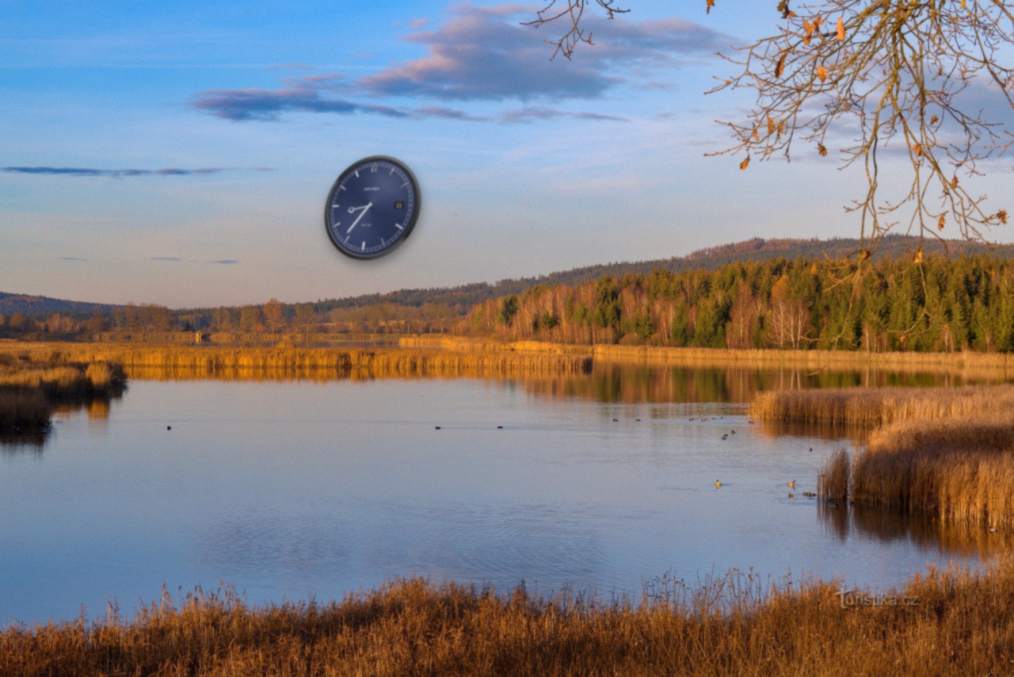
8:36
